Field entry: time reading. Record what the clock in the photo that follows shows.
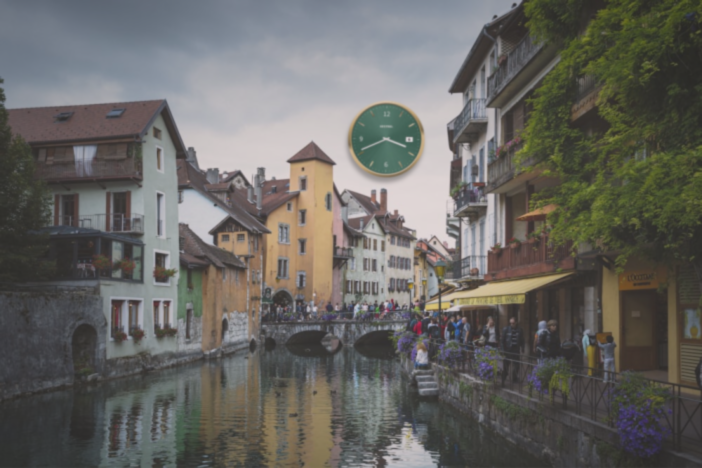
3:41
